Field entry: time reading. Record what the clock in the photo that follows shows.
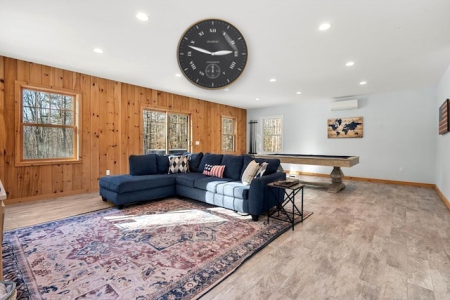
2:48
